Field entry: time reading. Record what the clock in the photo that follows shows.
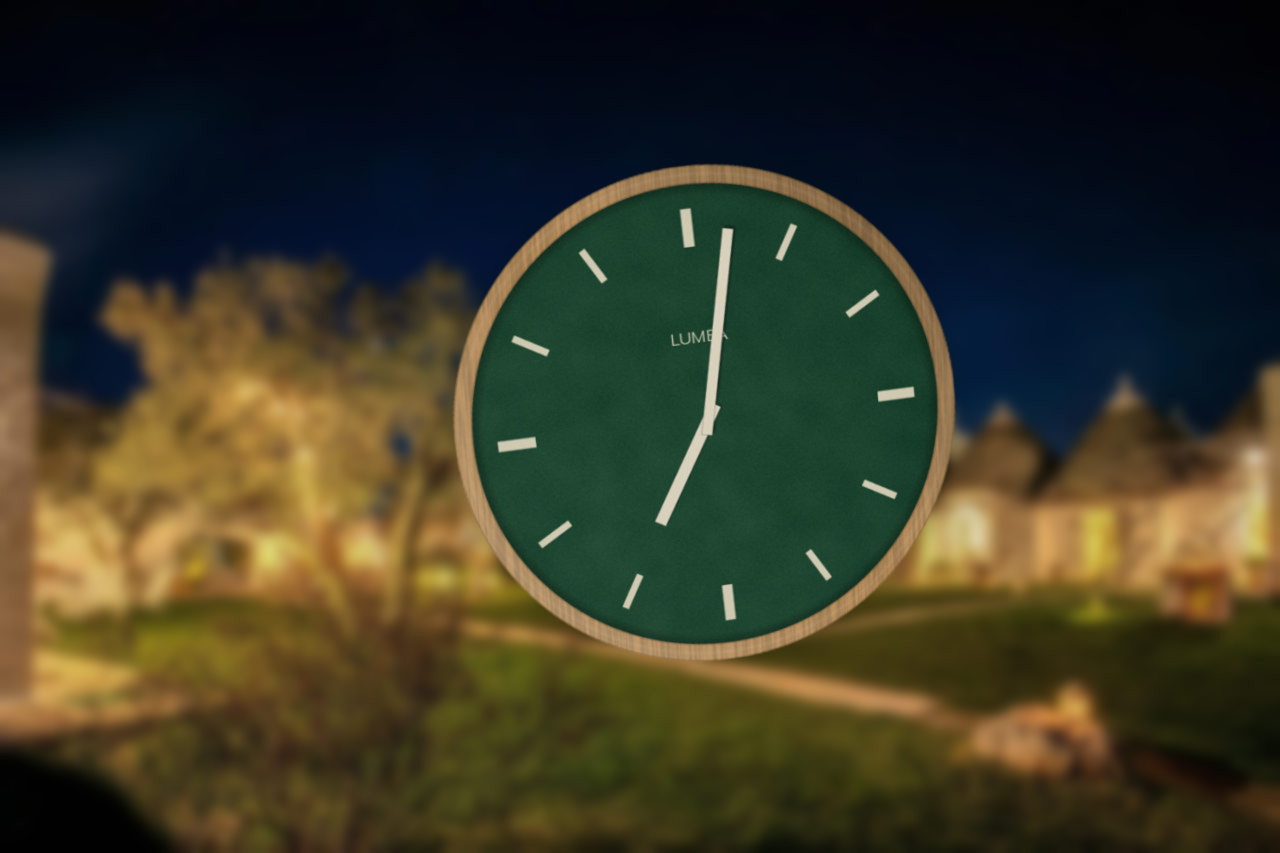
7:02
